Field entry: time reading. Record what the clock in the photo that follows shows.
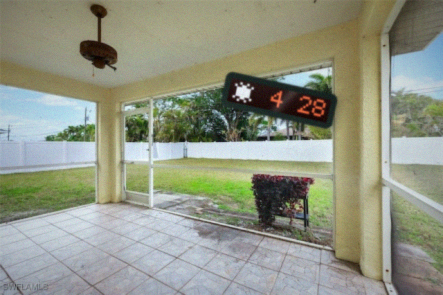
4:28
